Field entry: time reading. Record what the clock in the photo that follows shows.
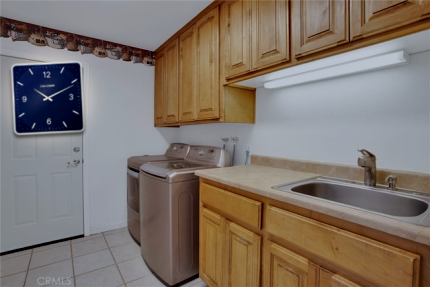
10:11
